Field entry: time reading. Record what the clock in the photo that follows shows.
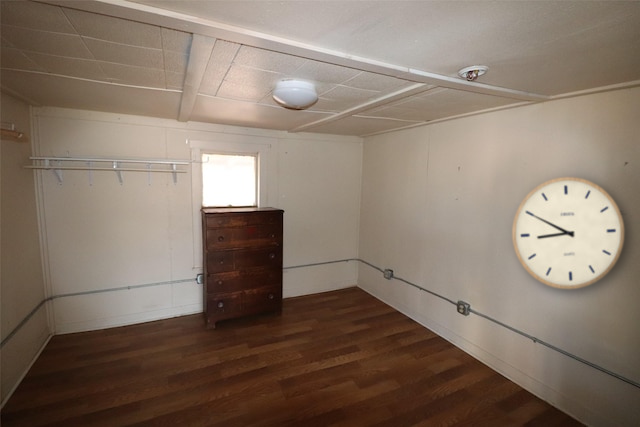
8:50
